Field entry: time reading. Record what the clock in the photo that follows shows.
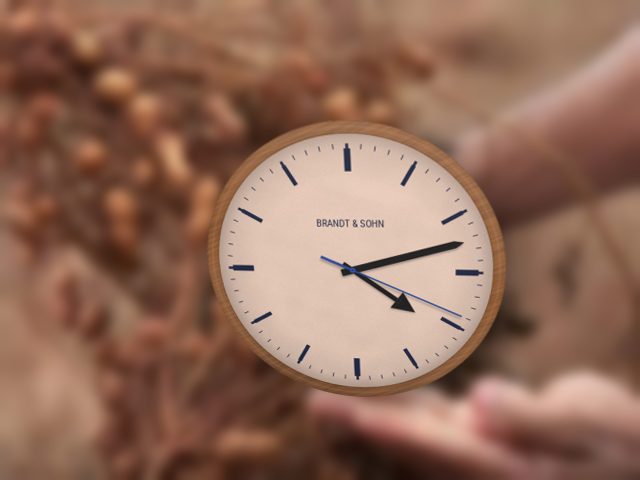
4:12:19
